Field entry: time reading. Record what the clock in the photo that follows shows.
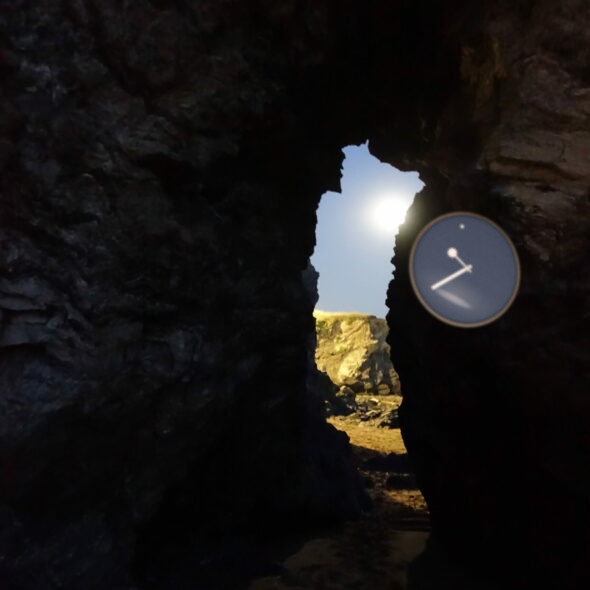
10:41
